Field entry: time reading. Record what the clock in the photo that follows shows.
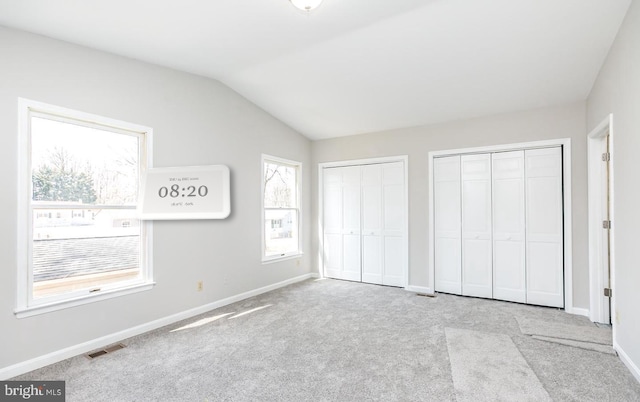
8:20
